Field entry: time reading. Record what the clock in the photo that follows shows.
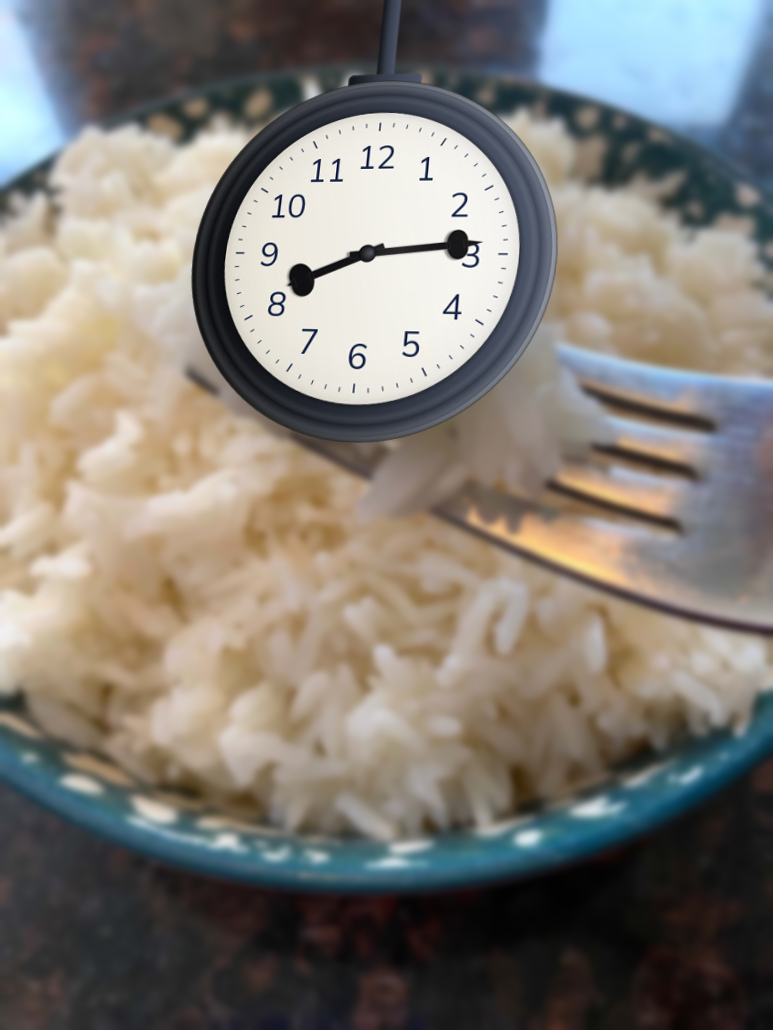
8:14
